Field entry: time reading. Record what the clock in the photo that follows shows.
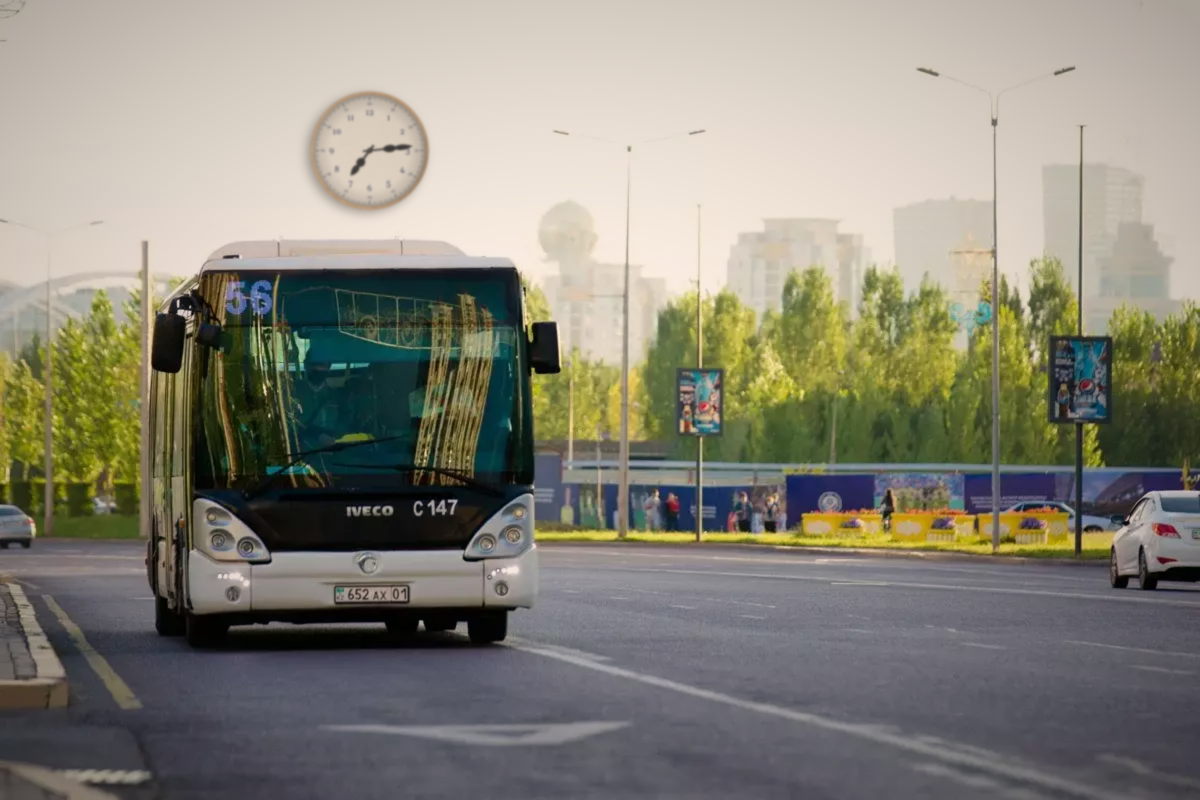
7:14
